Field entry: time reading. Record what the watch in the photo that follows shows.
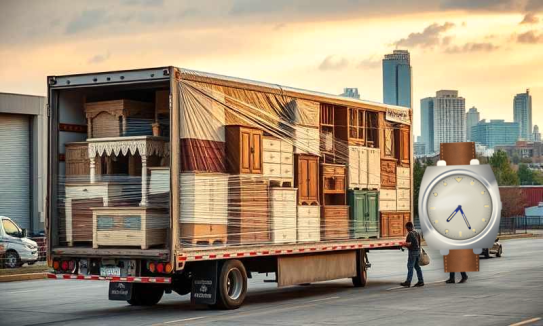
7:26
